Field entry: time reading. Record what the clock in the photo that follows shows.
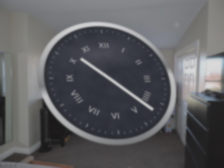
10:22
